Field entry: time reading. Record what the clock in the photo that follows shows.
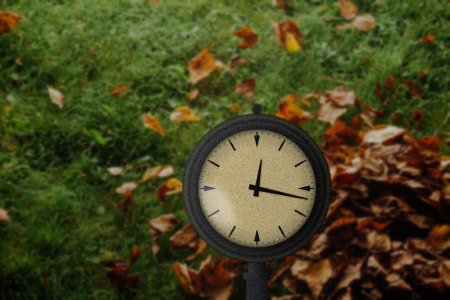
12:17
